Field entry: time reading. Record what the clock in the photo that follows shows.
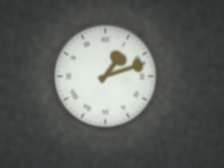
1:12
